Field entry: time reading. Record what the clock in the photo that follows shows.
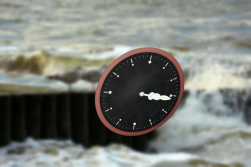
3:16
